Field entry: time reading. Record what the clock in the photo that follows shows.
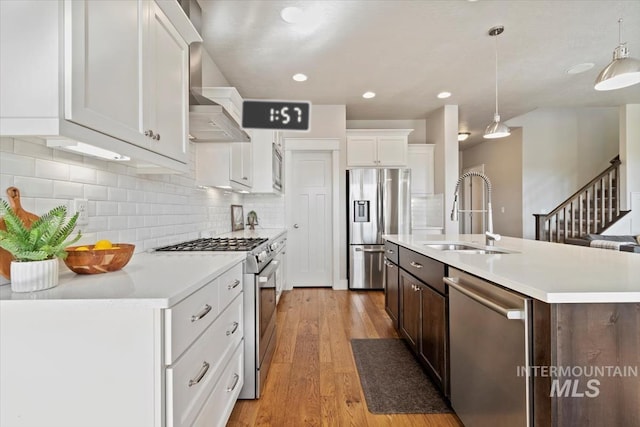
1:57
